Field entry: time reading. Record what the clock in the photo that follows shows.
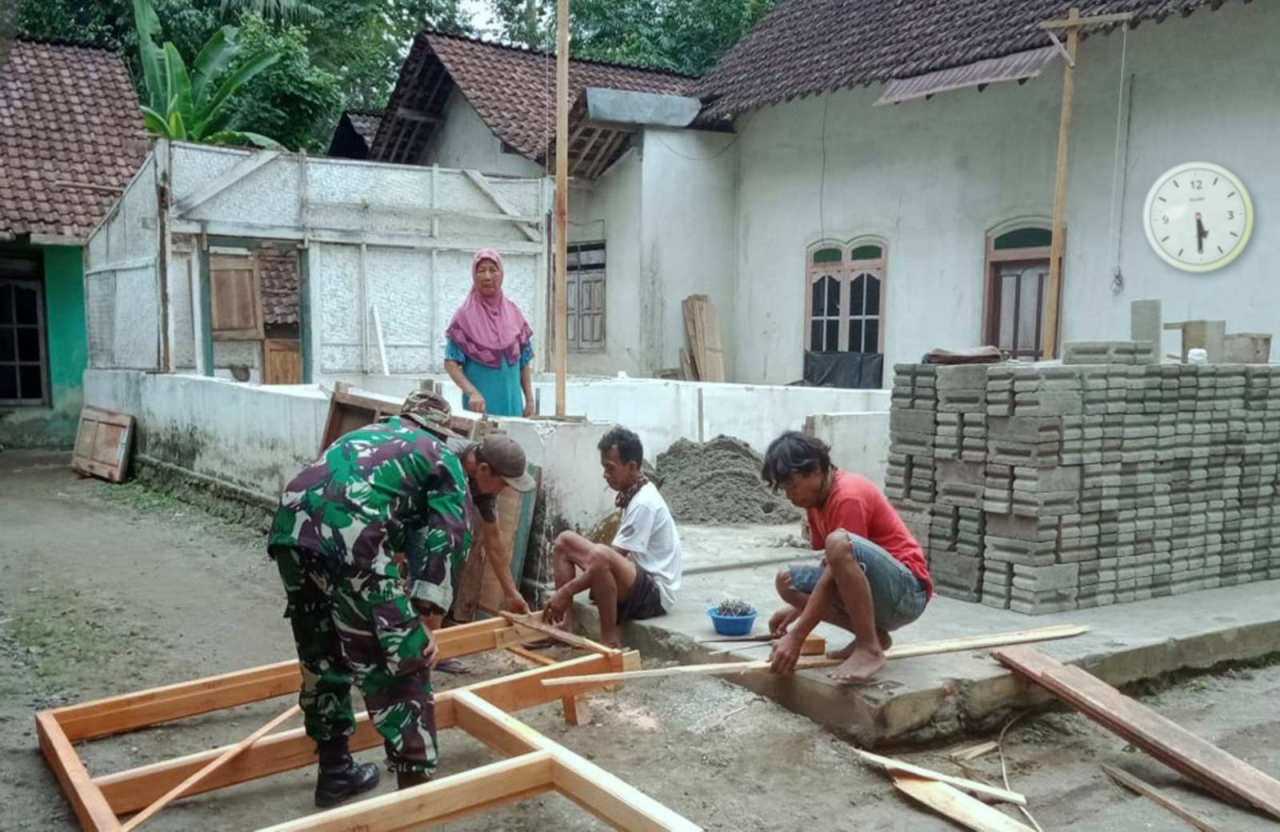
5:30
